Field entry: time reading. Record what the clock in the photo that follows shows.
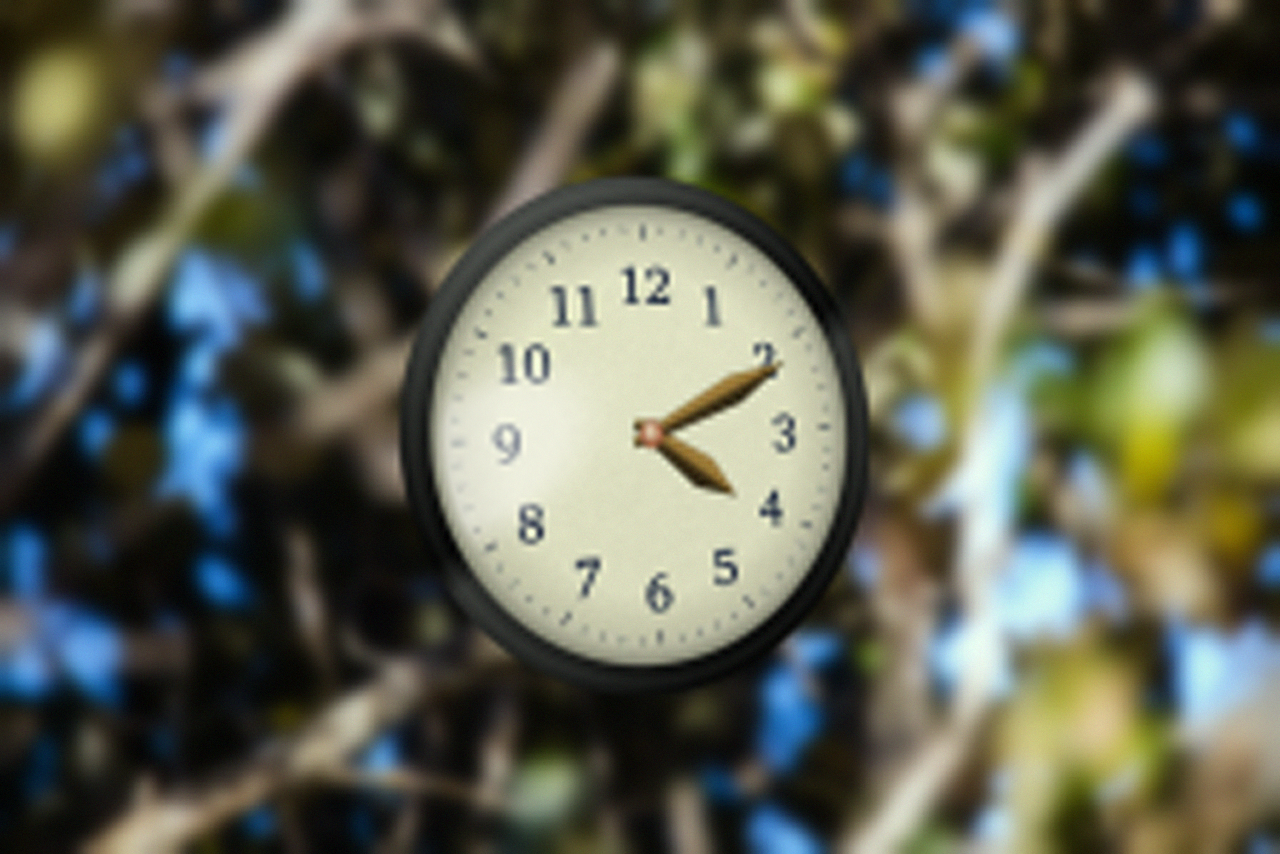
4:11
